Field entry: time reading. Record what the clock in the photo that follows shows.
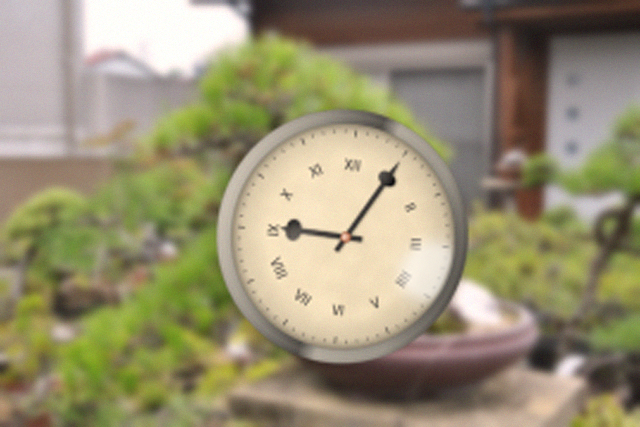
9:05
